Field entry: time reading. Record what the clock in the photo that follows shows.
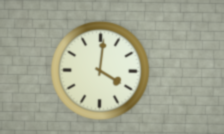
4:01
